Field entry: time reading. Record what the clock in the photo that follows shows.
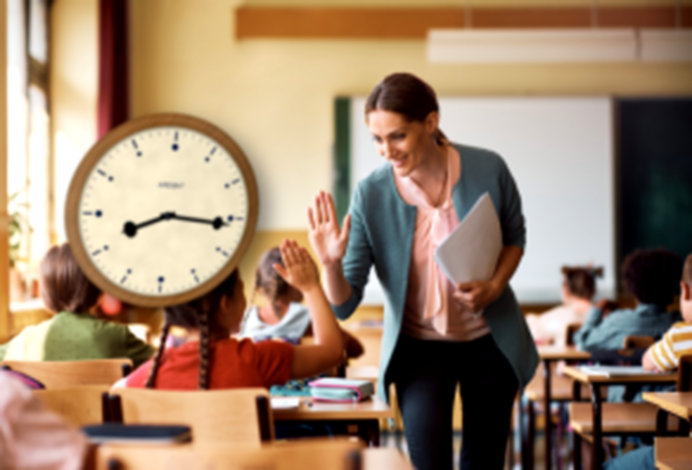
8:16
